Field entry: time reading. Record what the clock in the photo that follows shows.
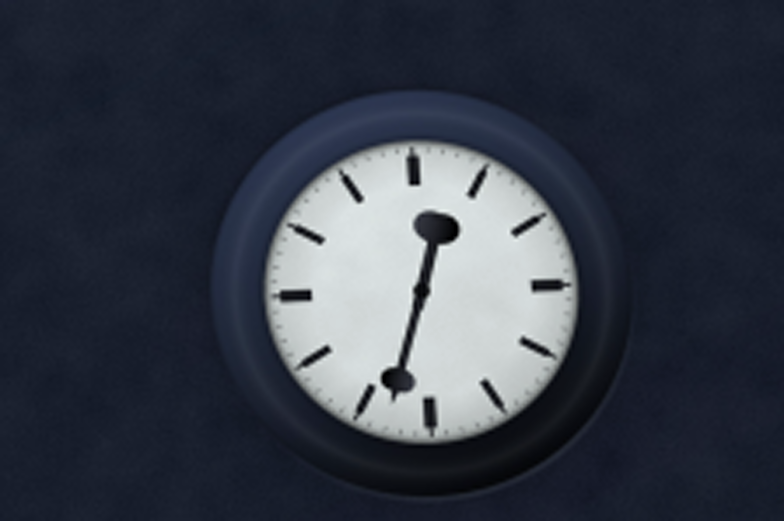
12:33
